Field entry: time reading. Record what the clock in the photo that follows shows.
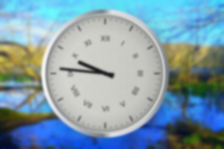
9:46
